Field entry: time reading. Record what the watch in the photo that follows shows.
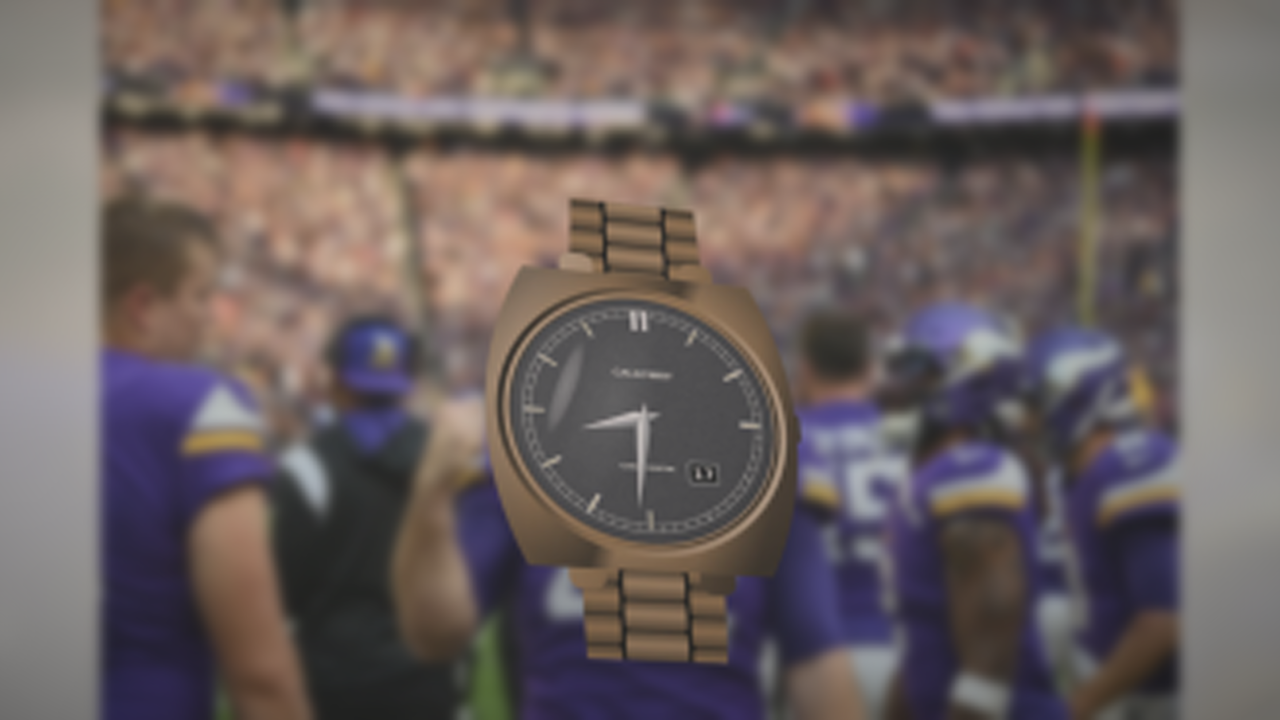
8:31
